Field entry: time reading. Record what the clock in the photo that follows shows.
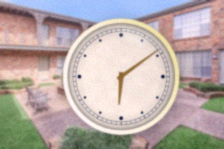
6:09
